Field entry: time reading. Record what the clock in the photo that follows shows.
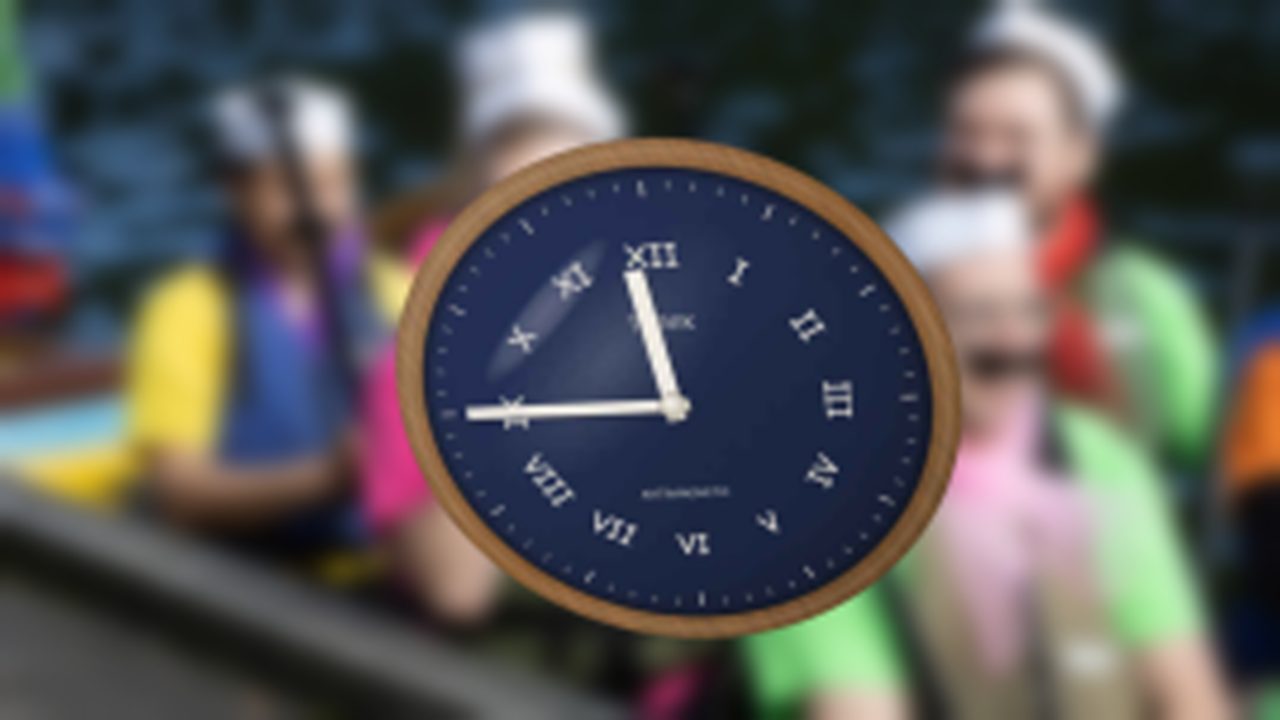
11:45
